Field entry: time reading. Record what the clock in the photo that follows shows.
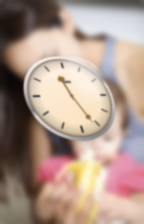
11:26
